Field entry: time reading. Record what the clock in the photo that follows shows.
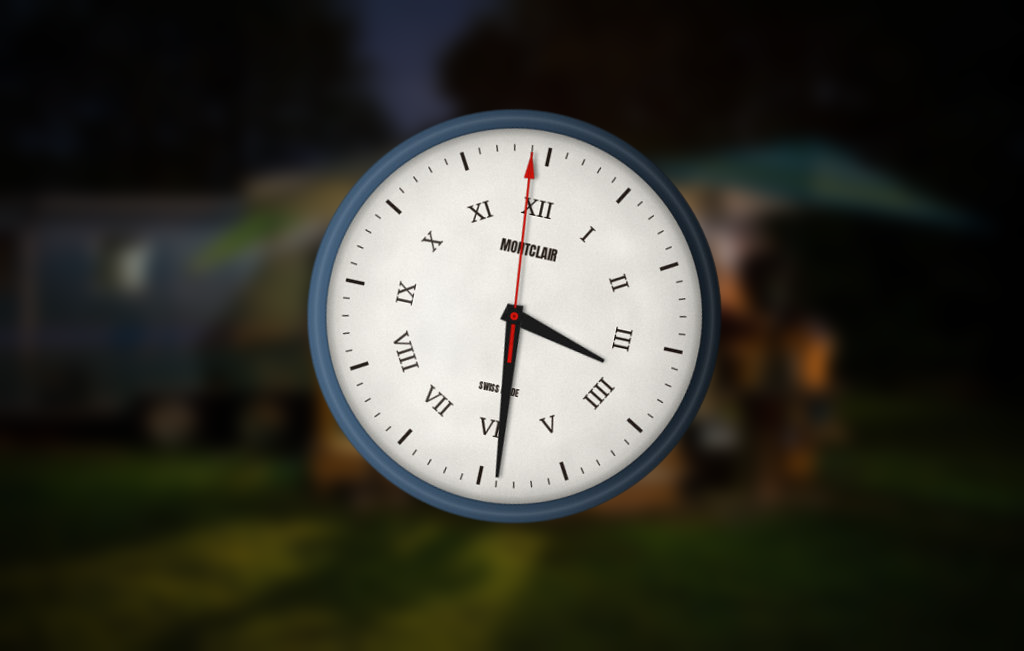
3:28:59
